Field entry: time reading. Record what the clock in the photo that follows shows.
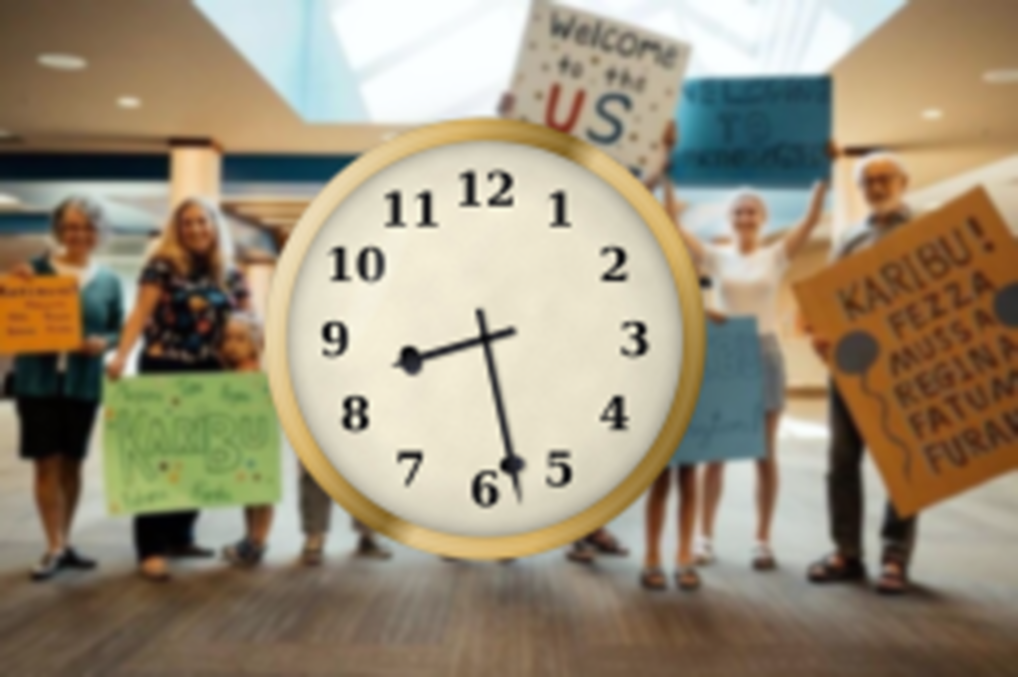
8:28
